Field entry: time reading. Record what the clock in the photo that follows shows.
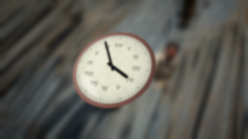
3:55
